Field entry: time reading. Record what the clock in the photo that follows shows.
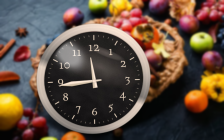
11:44
